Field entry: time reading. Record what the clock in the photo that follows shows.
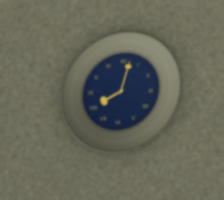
8:02
